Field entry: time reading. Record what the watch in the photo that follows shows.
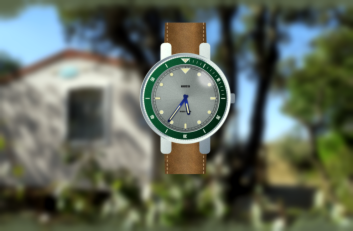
5:36
